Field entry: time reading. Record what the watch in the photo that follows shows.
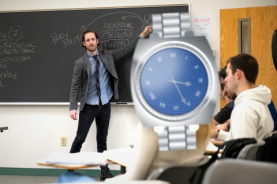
3:26
